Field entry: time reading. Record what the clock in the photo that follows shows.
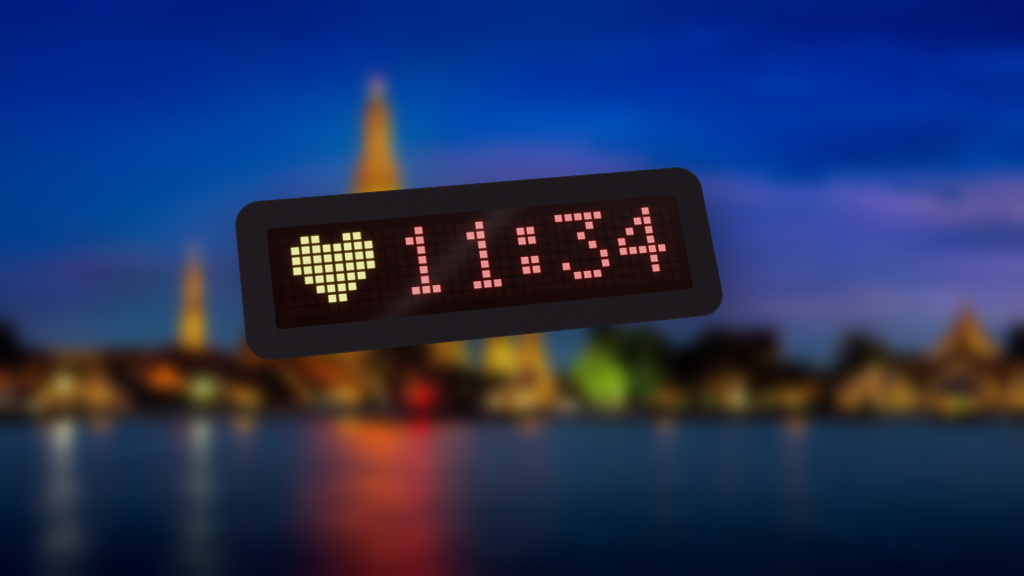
11:34
